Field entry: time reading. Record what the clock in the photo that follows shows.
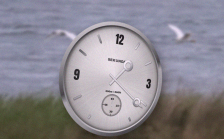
1:21
